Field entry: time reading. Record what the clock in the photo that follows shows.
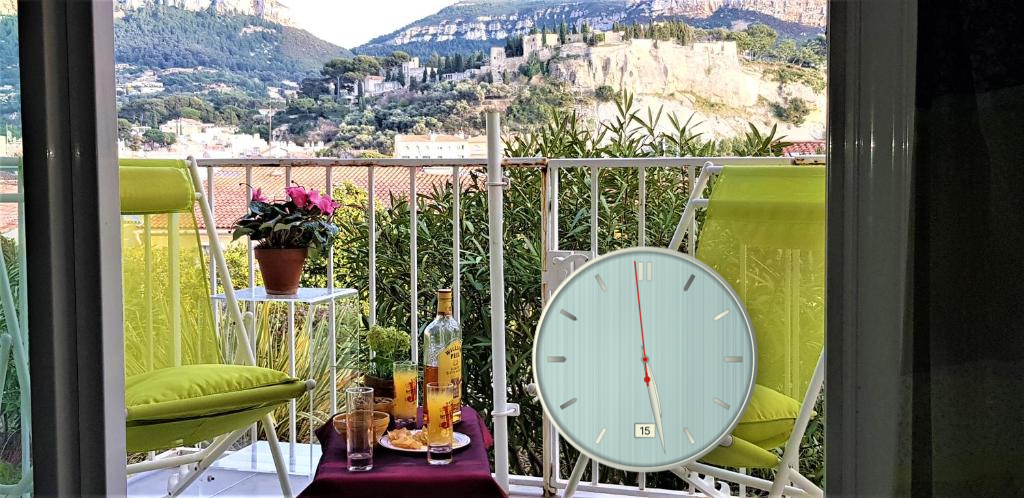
5:27:59
